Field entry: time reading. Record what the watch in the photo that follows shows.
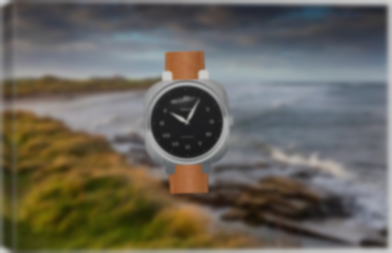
10:05
